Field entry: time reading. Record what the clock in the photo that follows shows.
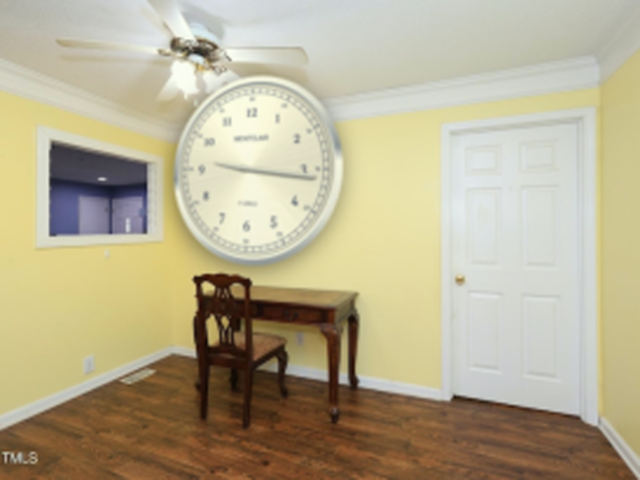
9:16
